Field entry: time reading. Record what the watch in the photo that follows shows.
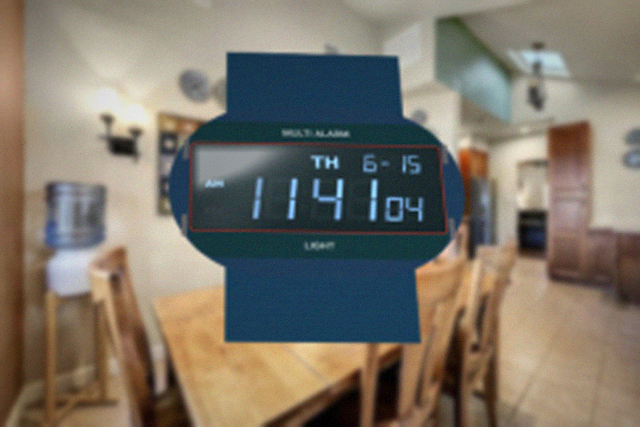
11:41:04
